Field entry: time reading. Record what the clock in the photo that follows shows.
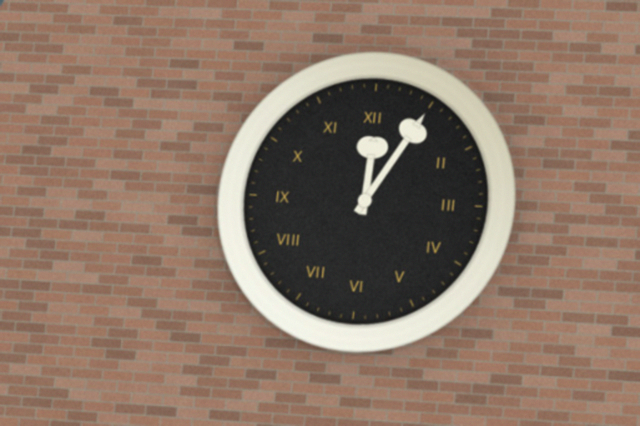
12:05
